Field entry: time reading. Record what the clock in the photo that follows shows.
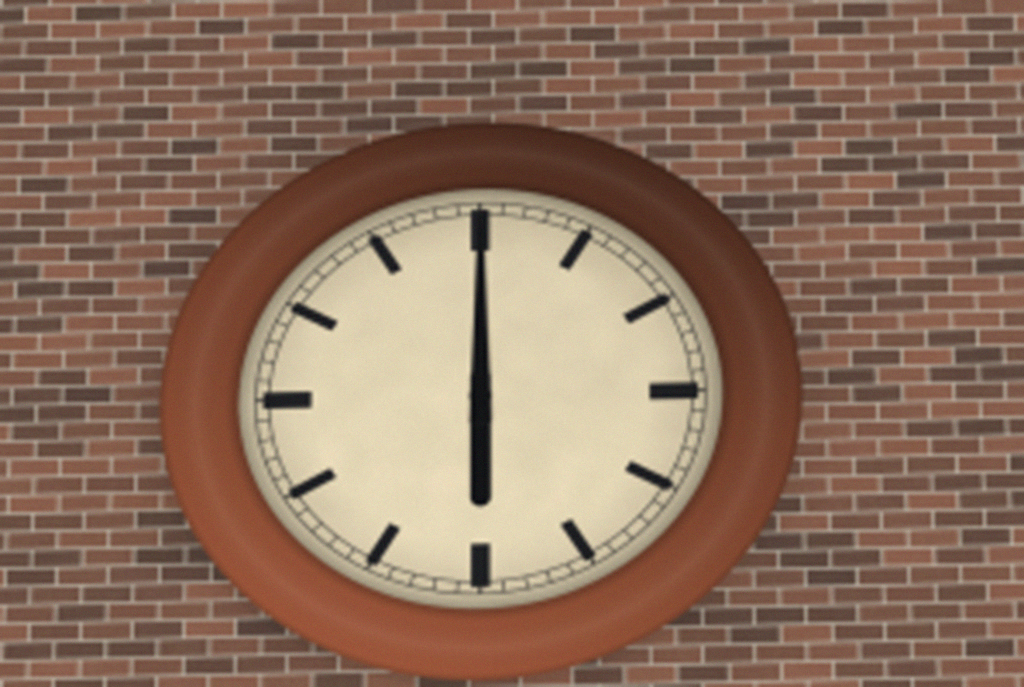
6:00
